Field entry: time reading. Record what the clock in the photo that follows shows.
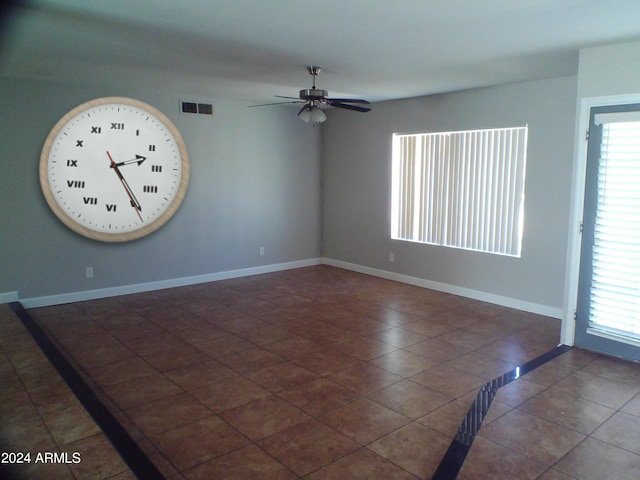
2:24:25
